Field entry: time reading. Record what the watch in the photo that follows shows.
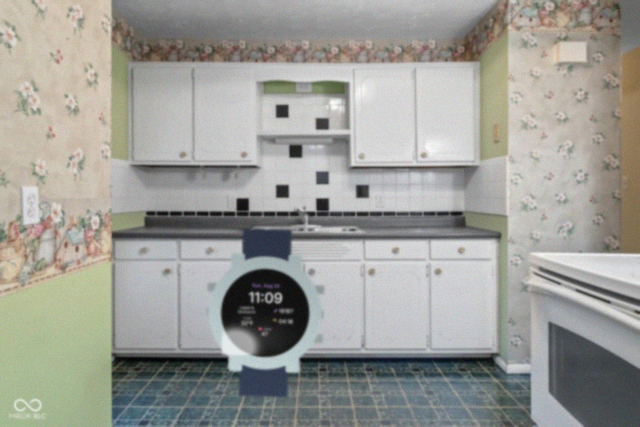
11:09
